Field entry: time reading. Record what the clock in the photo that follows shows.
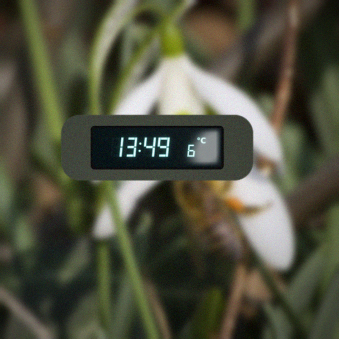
13:49
